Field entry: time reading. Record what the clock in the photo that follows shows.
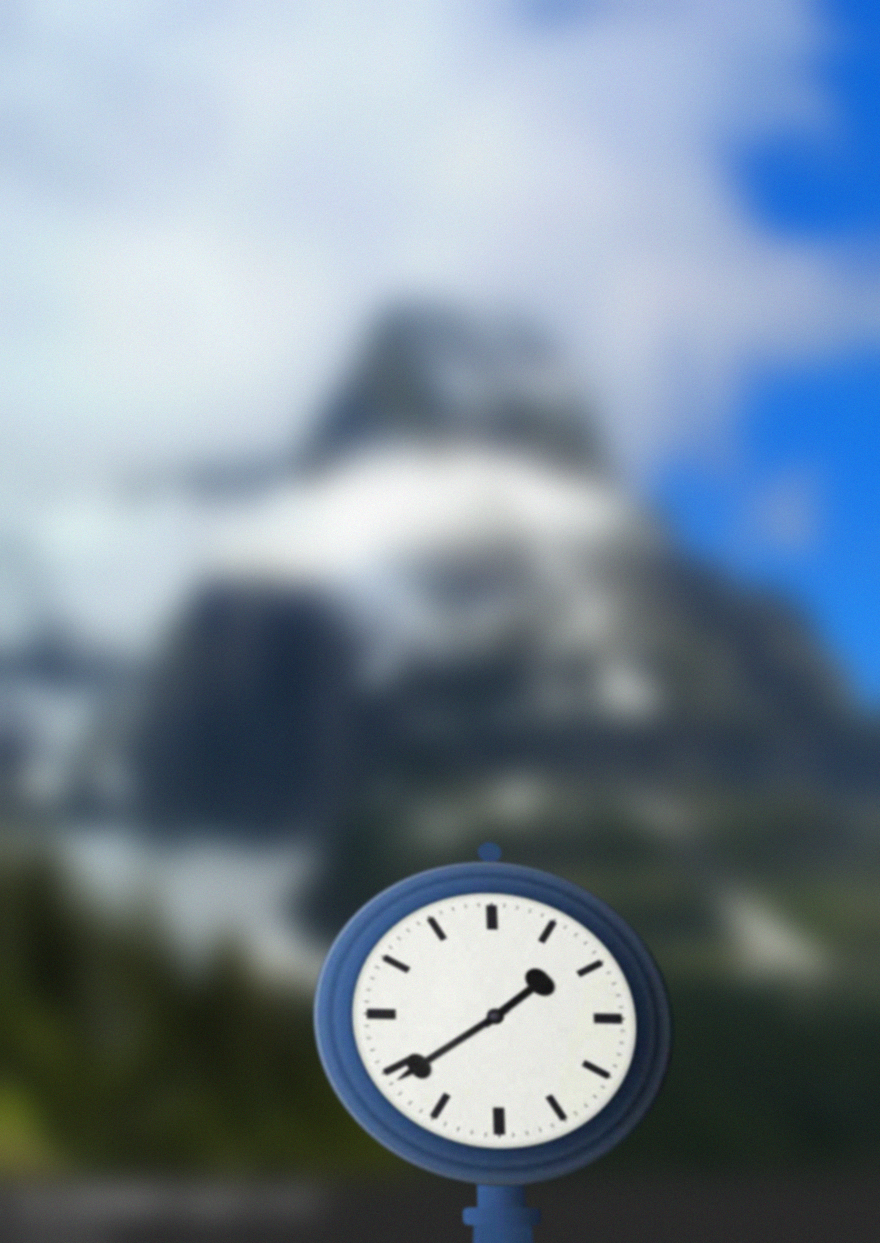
1:39
